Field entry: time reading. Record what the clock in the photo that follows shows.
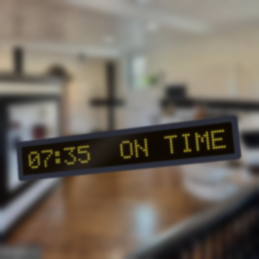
7:35
